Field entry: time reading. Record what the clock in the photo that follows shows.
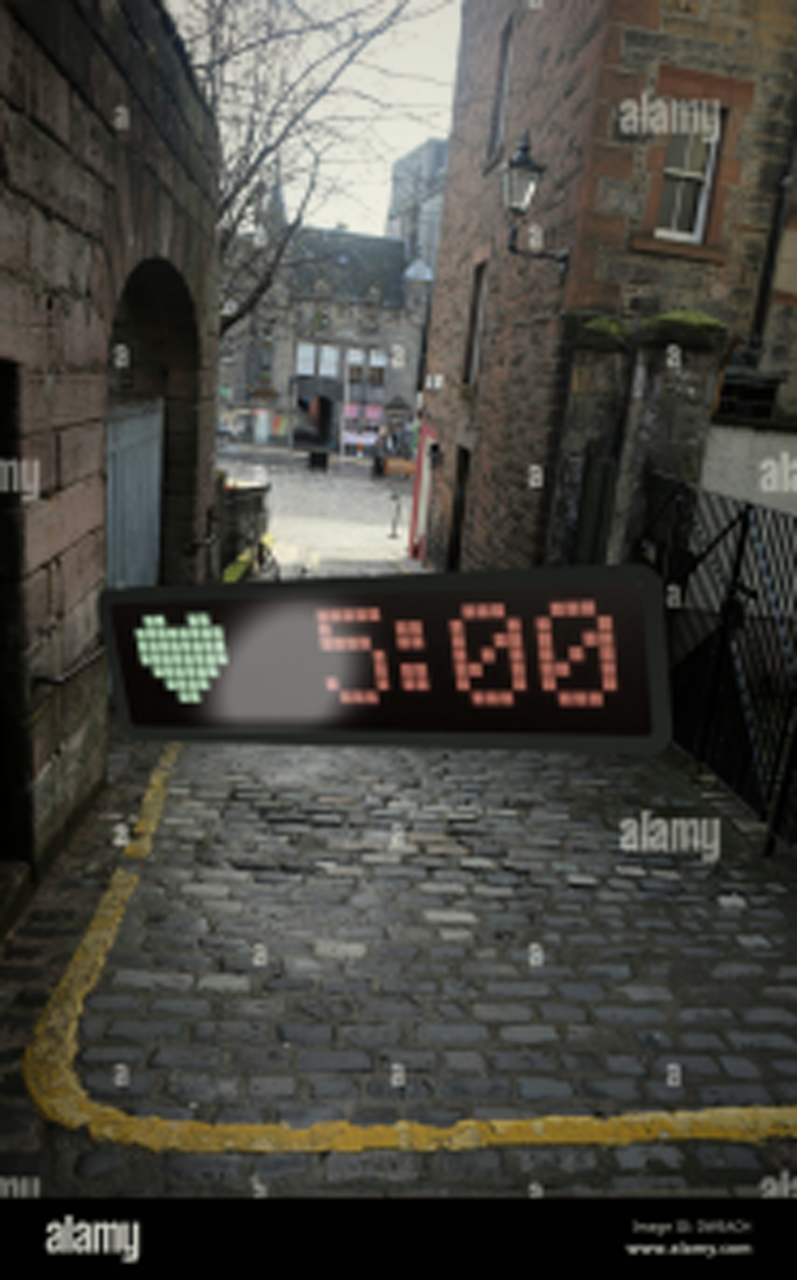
5:00
